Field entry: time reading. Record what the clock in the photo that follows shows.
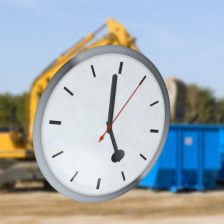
4:59:05
